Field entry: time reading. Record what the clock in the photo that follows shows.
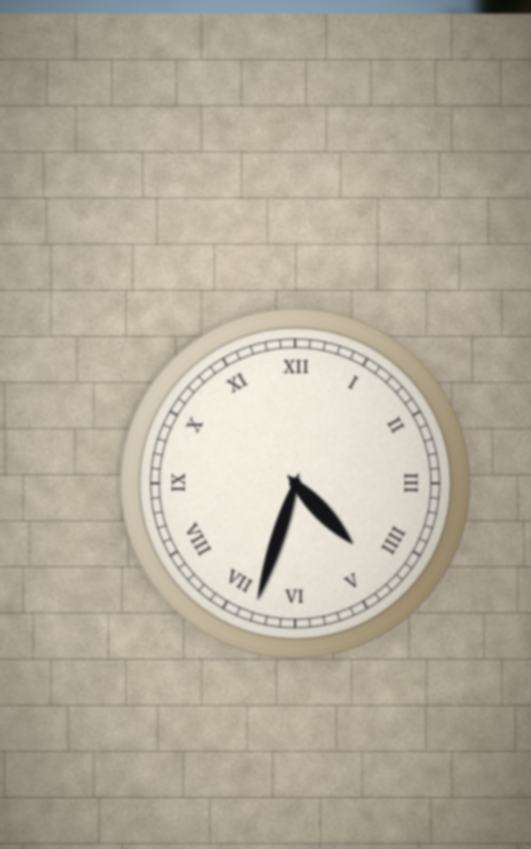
4:33
